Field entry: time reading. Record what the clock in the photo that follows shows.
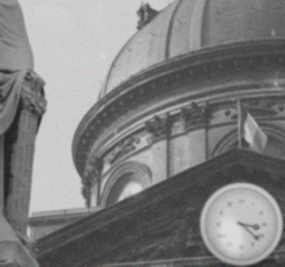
3:22
